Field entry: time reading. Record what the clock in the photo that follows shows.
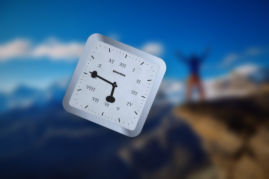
5:46
